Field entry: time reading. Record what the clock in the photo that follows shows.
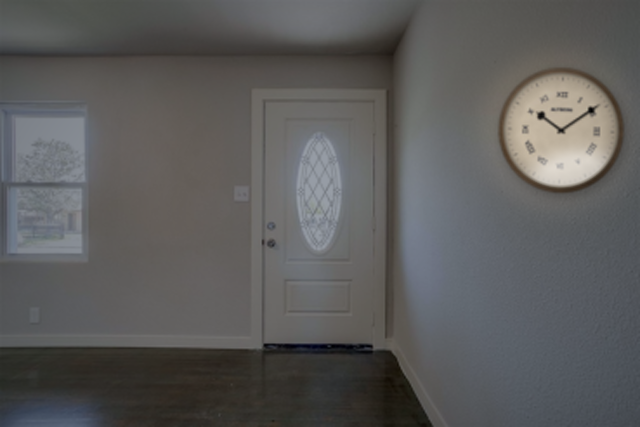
10:09
